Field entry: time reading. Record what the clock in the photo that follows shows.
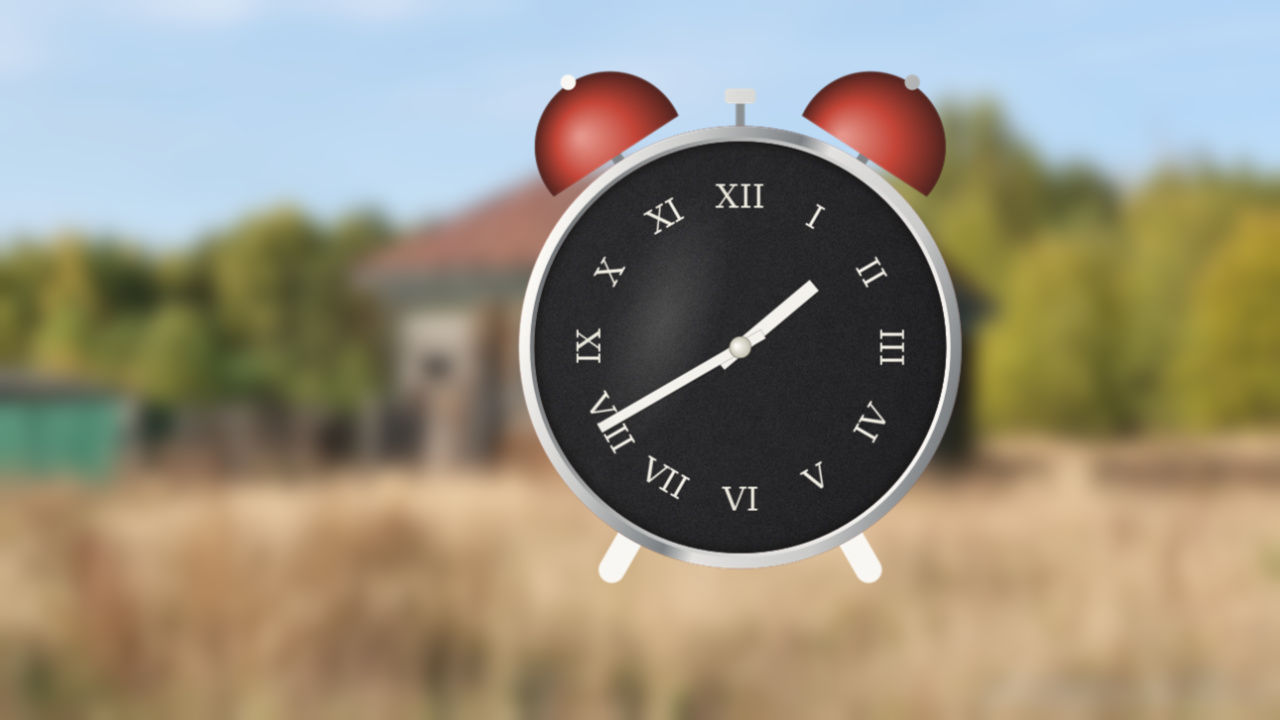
1:40
